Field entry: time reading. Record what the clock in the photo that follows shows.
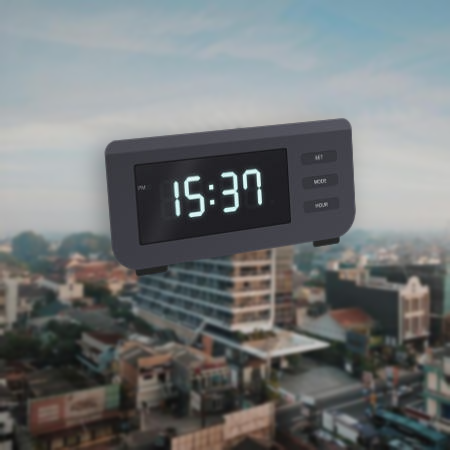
15:37
